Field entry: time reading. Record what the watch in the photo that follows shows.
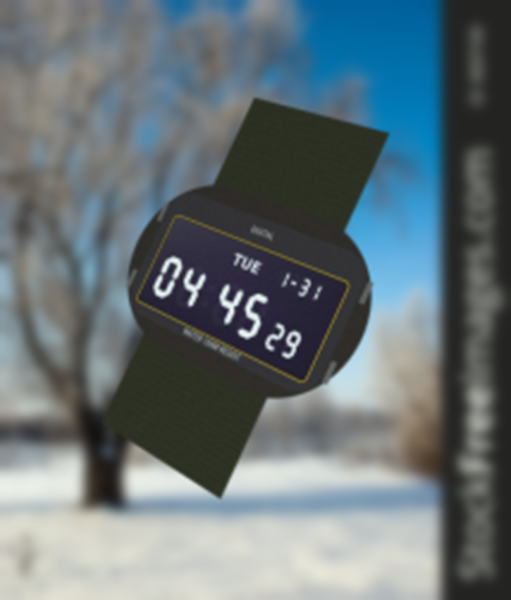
4:45:29
